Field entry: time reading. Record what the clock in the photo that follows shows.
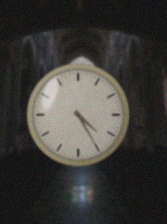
4:25
